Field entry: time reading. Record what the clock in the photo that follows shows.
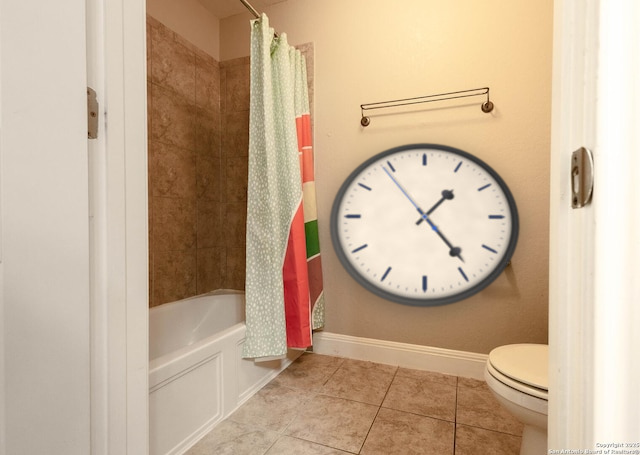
1:23:54
